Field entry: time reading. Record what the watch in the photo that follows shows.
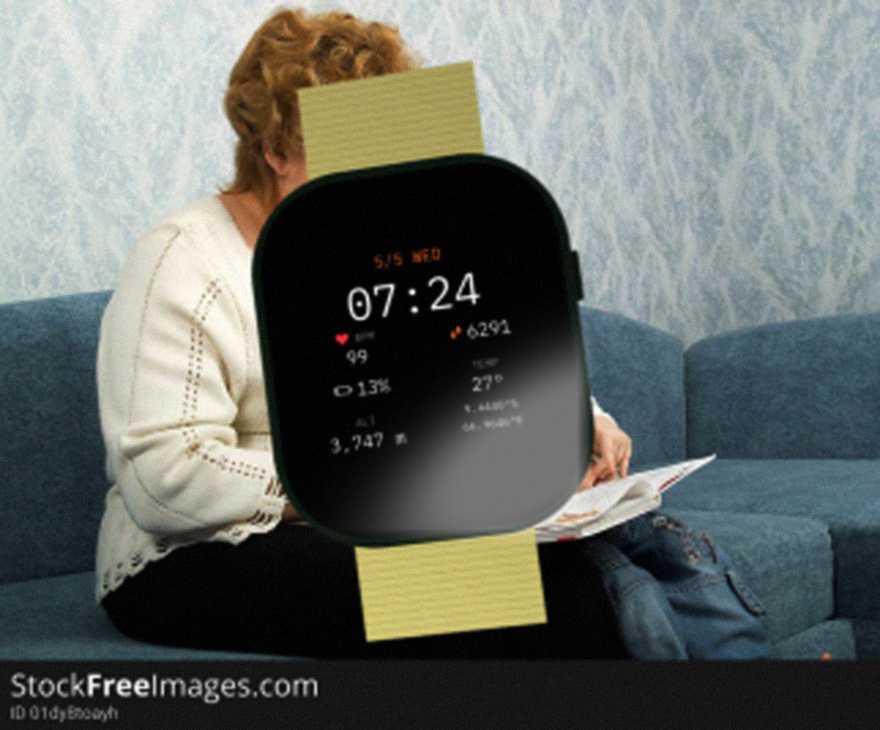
7:24
